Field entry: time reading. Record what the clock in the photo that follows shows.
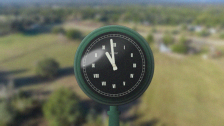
10:59
